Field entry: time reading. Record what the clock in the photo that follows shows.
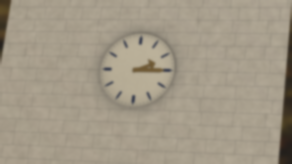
2:15
